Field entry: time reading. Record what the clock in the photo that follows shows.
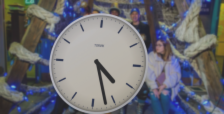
4:27
